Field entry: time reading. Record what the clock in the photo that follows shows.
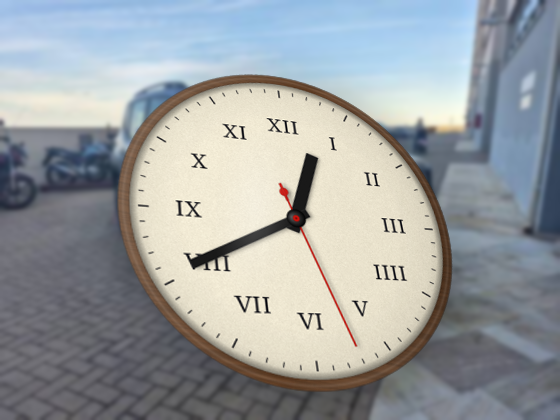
12:40:27
